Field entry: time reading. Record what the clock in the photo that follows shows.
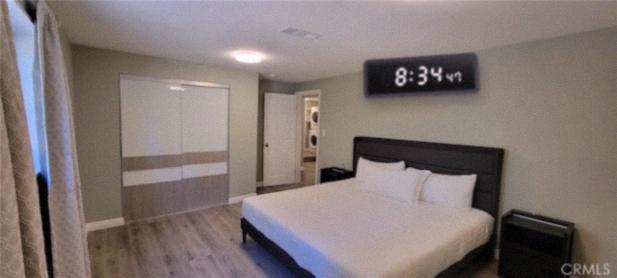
8:34
